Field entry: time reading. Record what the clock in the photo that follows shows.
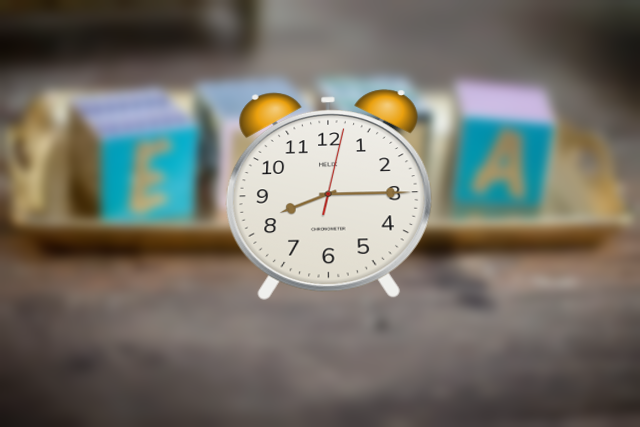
8:15:02
